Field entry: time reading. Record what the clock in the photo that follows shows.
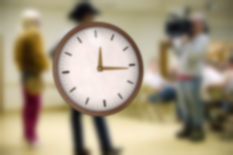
12:16
